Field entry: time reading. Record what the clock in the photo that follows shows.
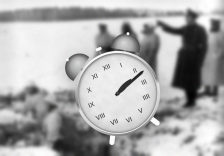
2:12
